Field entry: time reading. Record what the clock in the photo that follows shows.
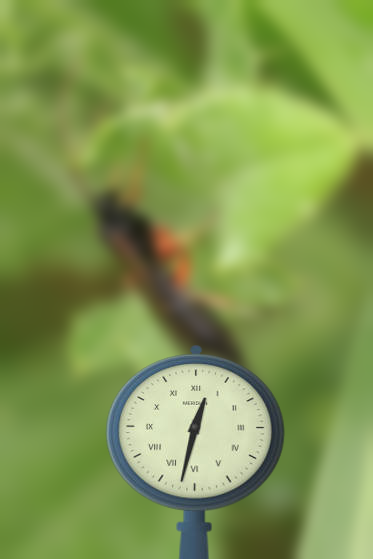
12:32
